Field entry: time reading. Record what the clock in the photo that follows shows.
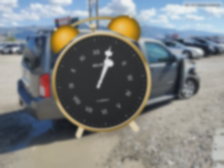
1:04
